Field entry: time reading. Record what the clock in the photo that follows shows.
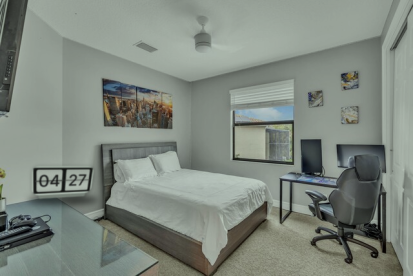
4:27
